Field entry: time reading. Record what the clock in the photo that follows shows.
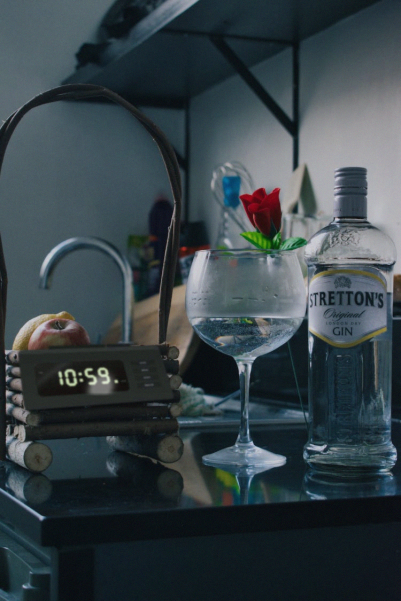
10:59
